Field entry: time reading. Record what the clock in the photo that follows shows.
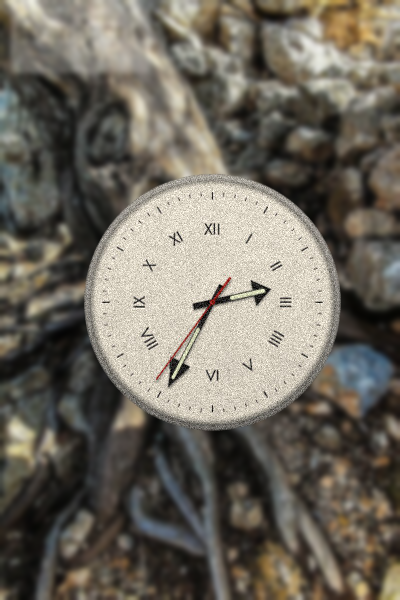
2:34:36
